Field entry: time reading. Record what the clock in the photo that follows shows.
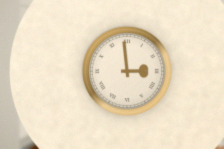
2:59
